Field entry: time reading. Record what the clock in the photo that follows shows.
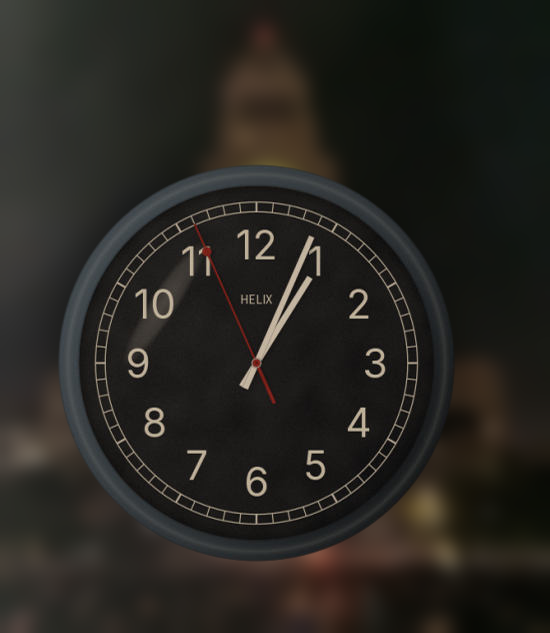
1:03:56
